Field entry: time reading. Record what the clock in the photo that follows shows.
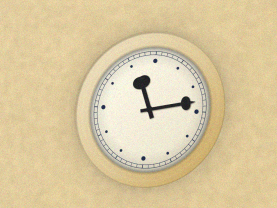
11:13
